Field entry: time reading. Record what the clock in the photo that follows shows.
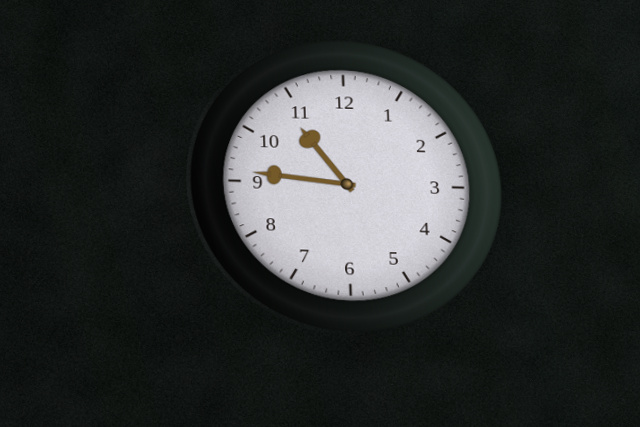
10:46
